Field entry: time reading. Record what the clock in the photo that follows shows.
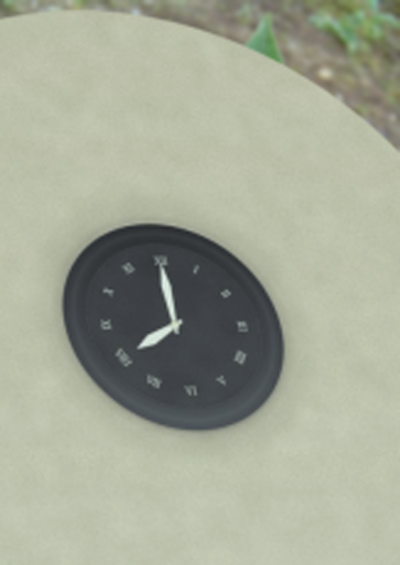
8:00
